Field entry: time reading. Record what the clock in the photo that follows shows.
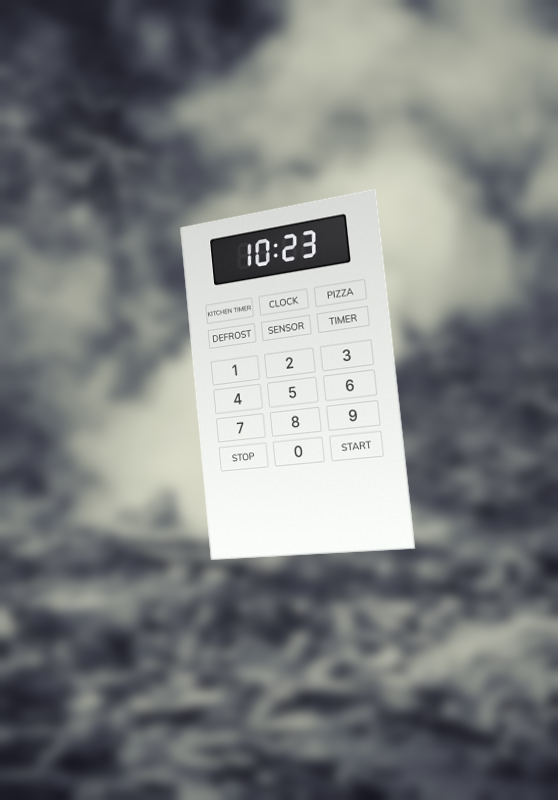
10:23
